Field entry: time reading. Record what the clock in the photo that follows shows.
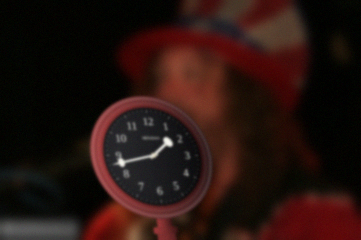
1:43
